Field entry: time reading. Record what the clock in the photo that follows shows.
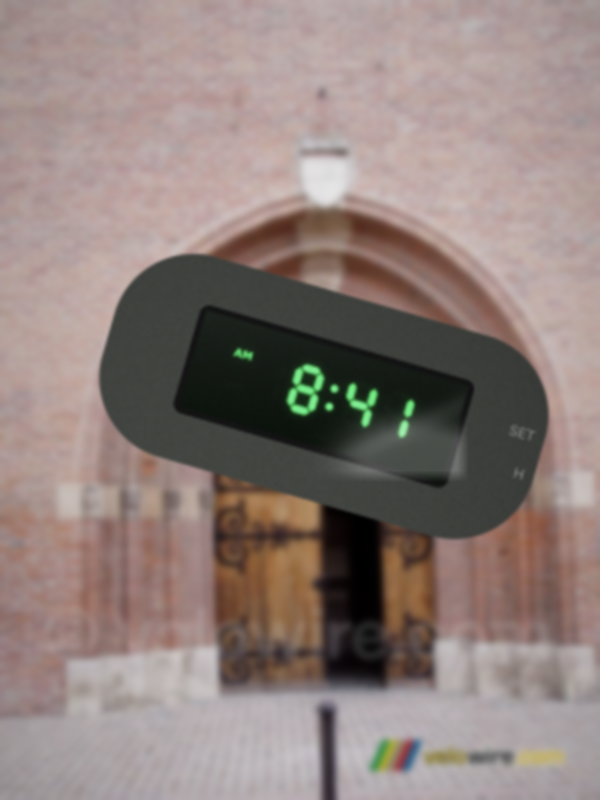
8:41
